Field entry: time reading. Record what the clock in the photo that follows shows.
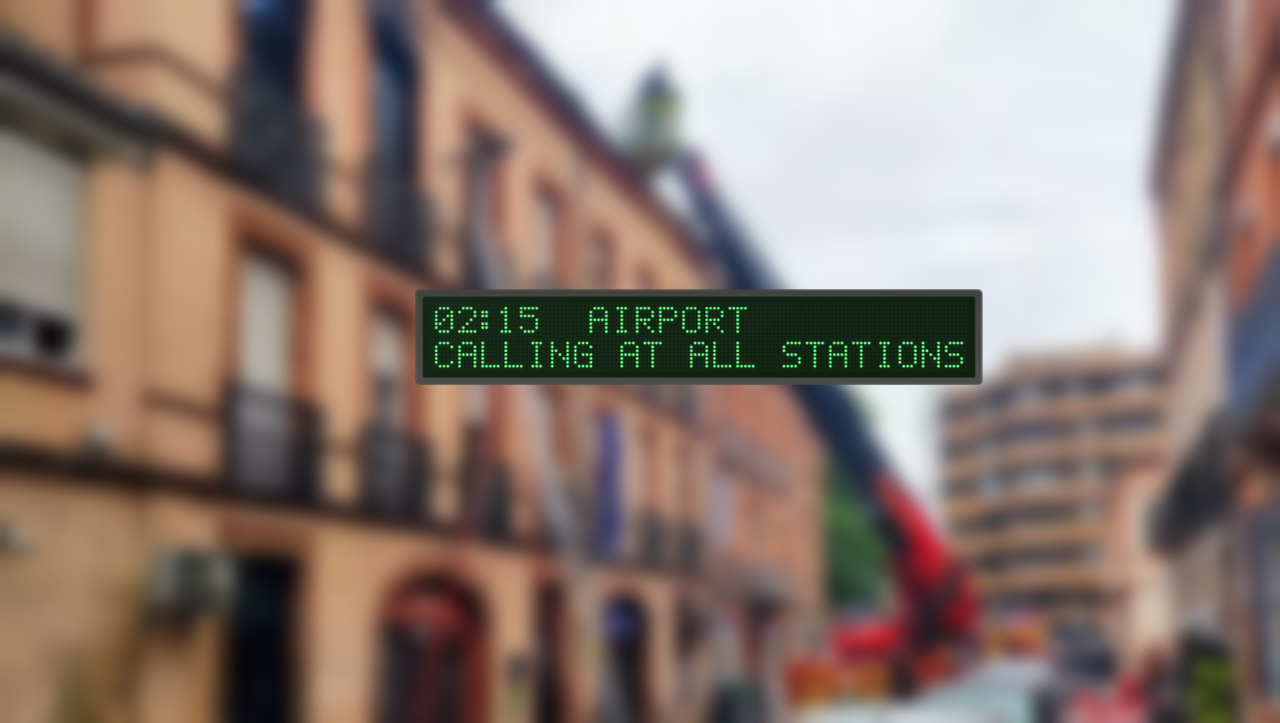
2:15
